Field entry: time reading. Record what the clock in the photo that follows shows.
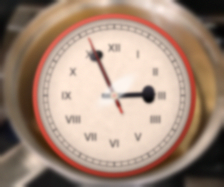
2:55:56
